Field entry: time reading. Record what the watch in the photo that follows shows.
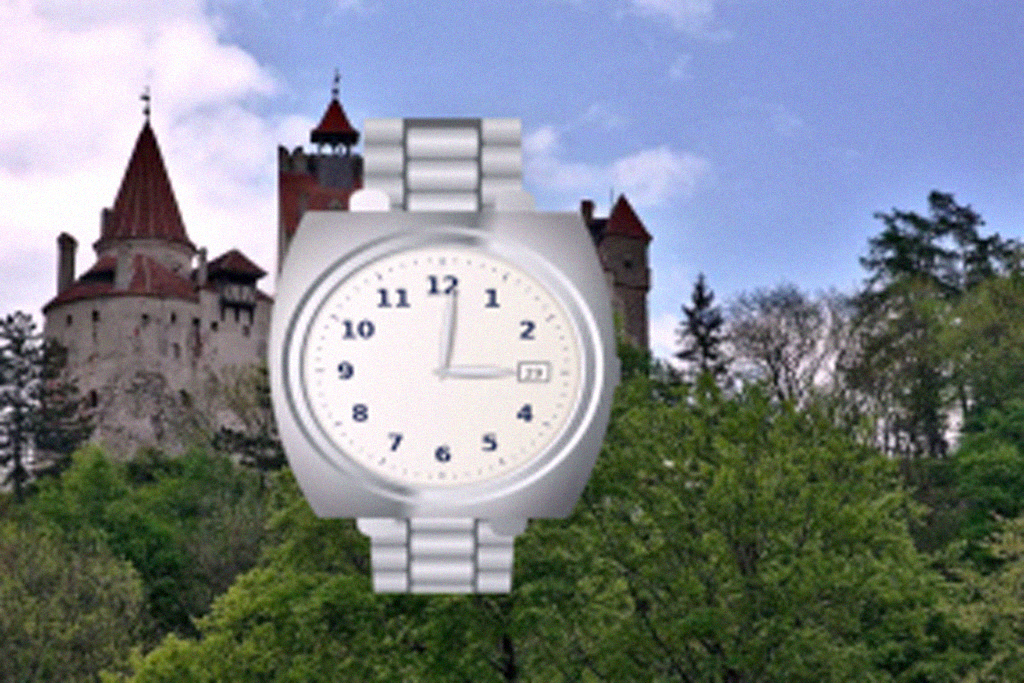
3:01
